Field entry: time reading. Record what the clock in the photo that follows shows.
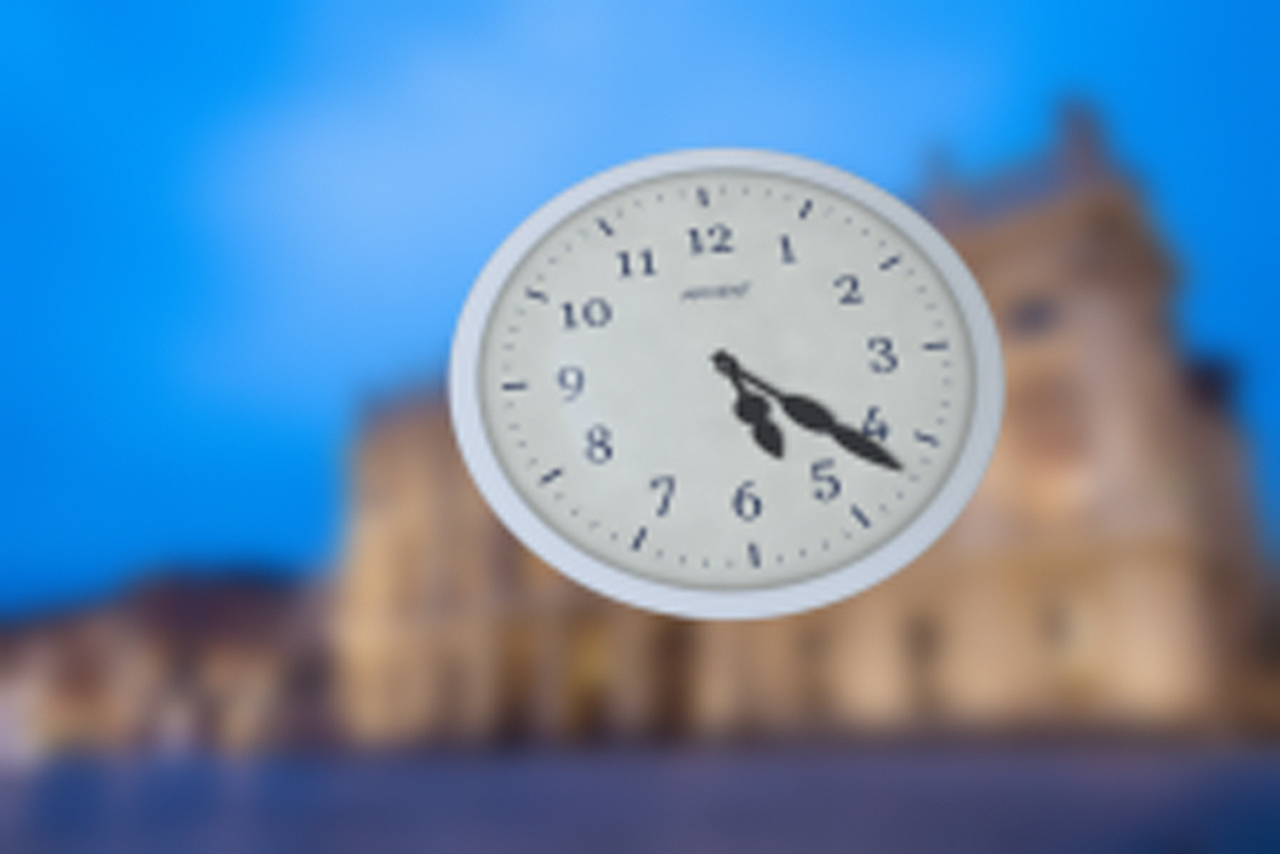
5:22
